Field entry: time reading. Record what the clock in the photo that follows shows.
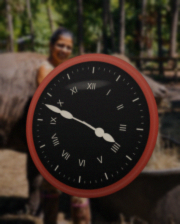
3:48
